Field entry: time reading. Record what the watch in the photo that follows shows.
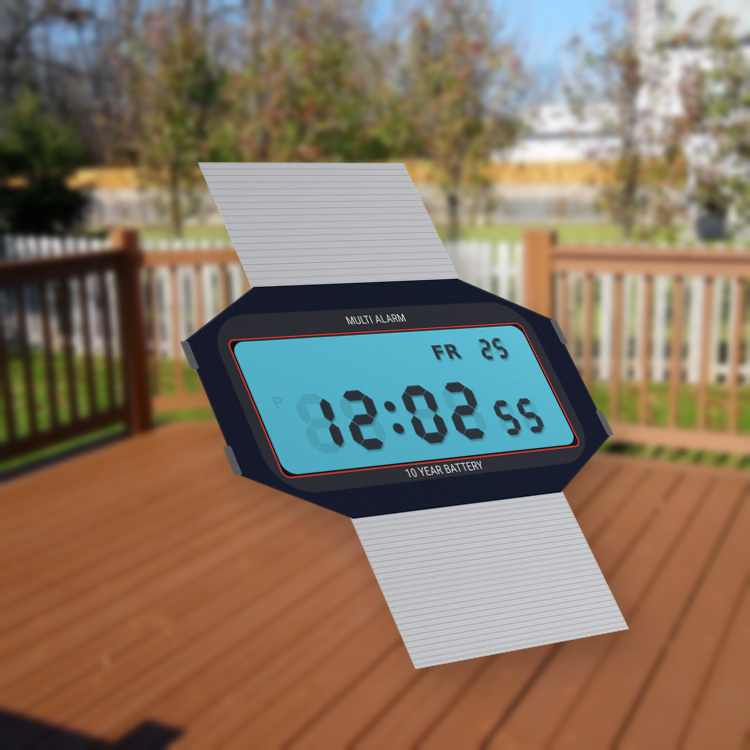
12:02:55
